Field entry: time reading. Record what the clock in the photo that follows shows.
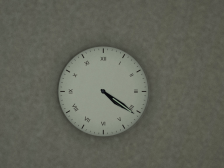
4:21
